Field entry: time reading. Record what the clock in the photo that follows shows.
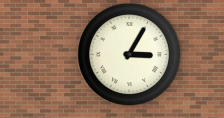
3:05
